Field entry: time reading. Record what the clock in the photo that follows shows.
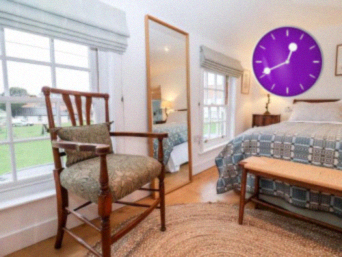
12:41
